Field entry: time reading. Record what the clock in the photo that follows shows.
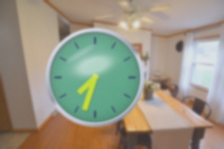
7:33
